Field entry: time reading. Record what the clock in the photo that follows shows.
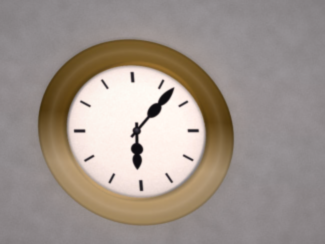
6:07
